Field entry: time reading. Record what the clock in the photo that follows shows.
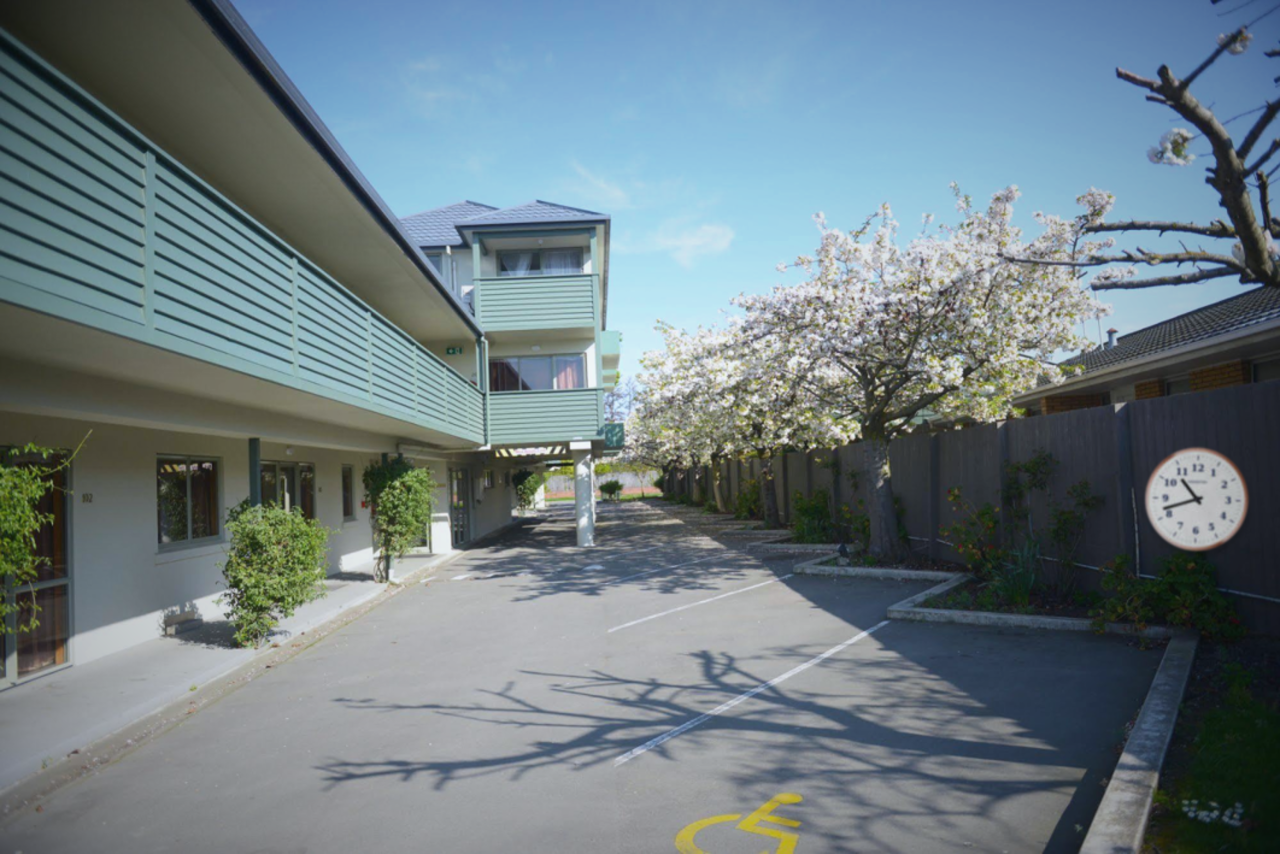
10:42
